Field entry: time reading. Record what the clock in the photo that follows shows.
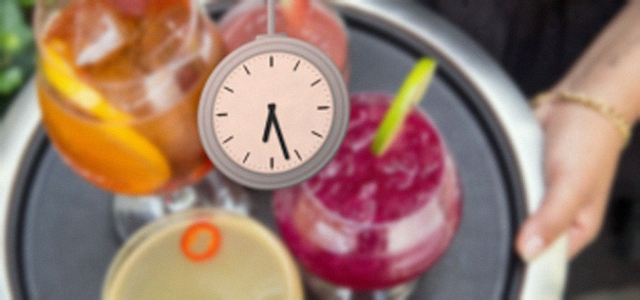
6:27
